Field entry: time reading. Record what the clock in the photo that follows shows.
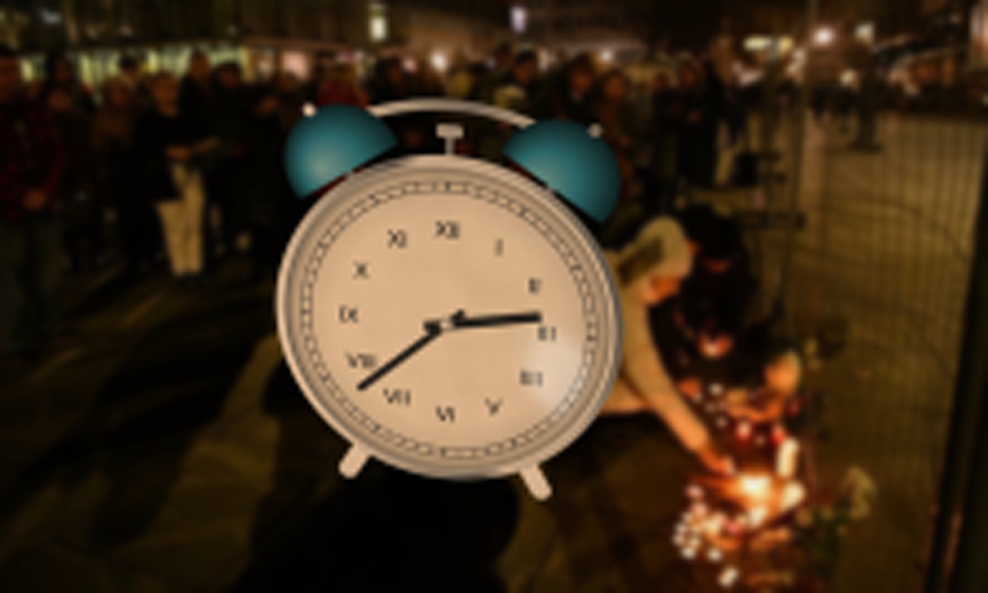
2:38
